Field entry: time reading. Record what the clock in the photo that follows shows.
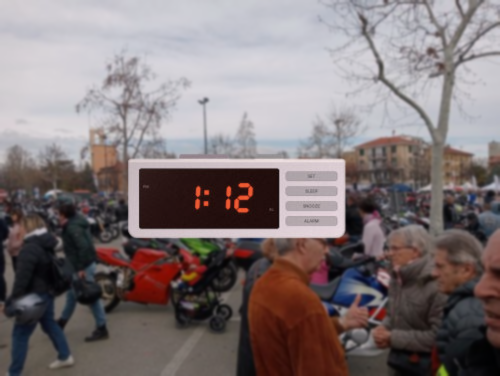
1:12
